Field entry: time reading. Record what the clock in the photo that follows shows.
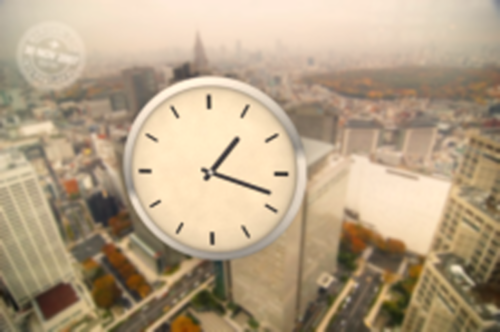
1:18
